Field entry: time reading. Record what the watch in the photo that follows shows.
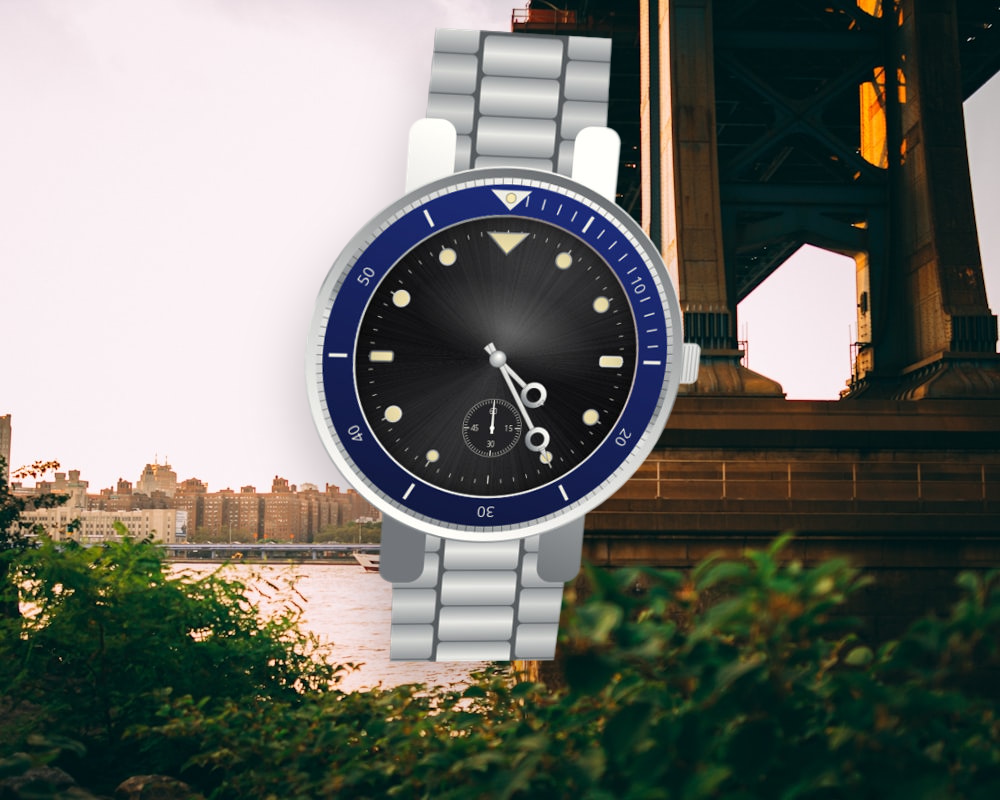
4:25
